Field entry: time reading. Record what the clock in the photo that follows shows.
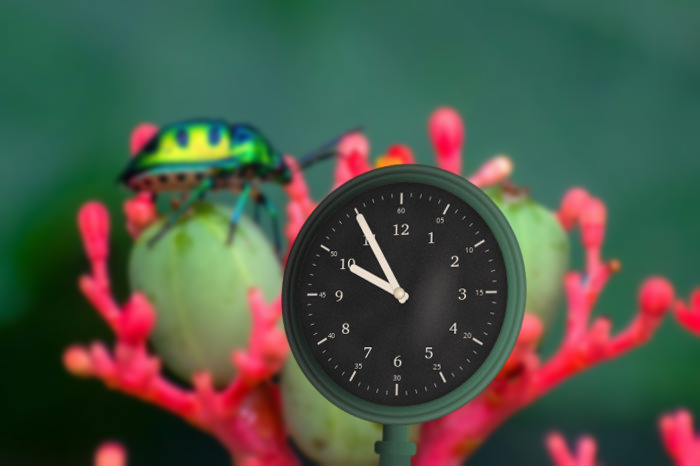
9:55
